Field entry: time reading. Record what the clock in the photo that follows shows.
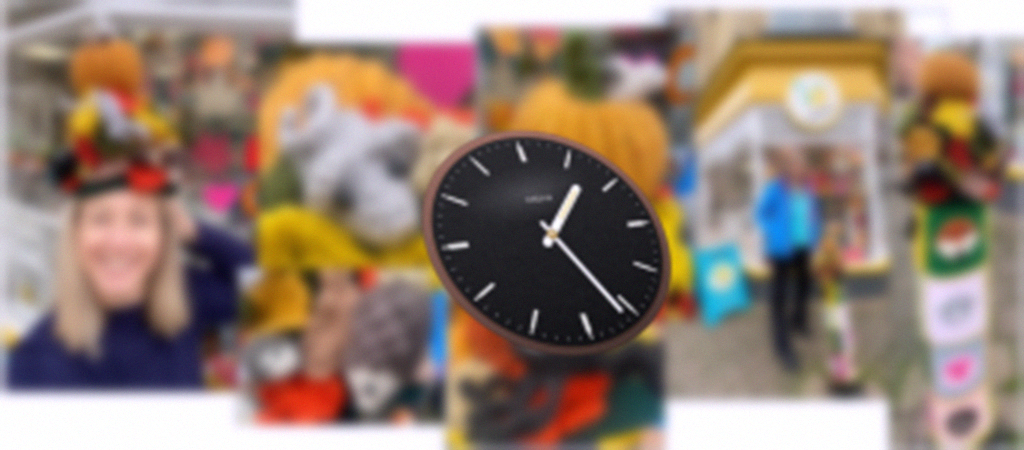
1:26
